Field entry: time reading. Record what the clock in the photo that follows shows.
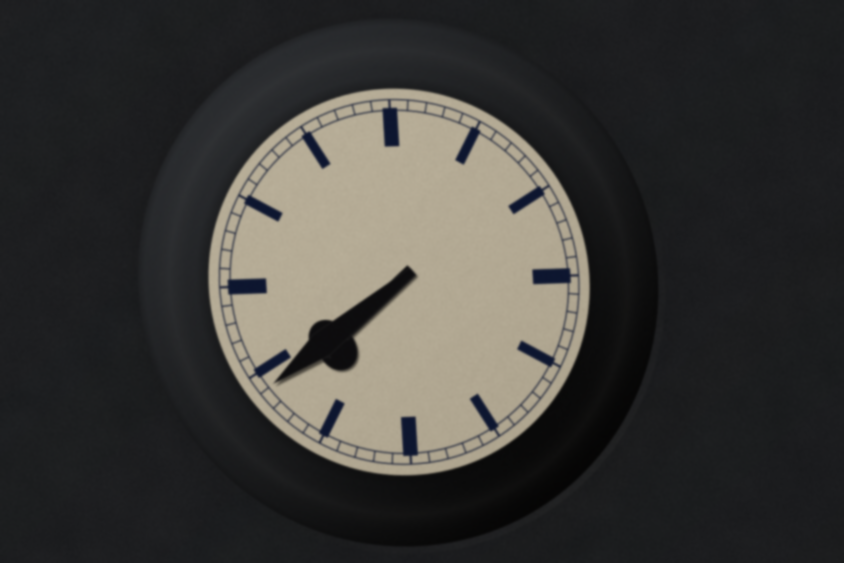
7:39
